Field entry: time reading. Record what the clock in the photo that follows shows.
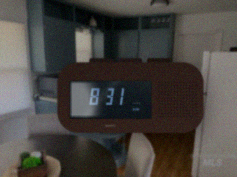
8:31
